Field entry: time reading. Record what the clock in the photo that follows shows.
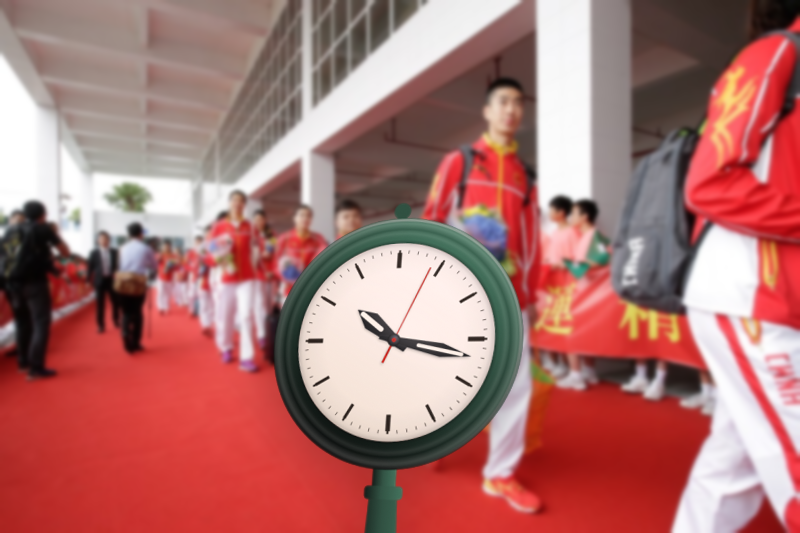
10:17:04
